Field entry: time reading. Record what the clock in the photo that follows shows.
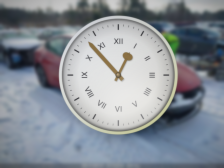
12:53
